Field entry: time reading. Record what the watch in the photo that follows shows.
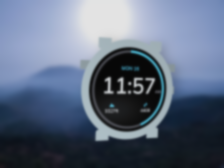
11:57
